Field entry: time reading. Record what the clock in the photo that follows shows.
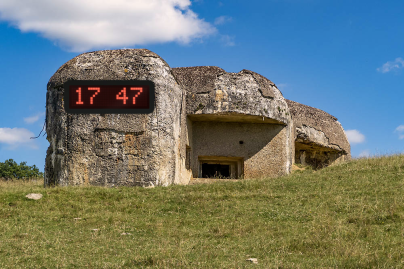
17:47
